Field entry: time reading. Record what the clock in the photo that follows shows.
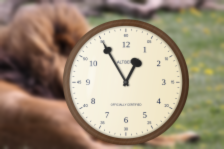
12:55
